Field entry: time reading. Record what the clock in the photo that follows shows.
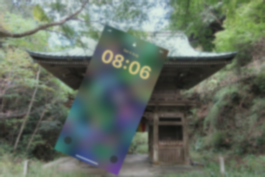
8:06
